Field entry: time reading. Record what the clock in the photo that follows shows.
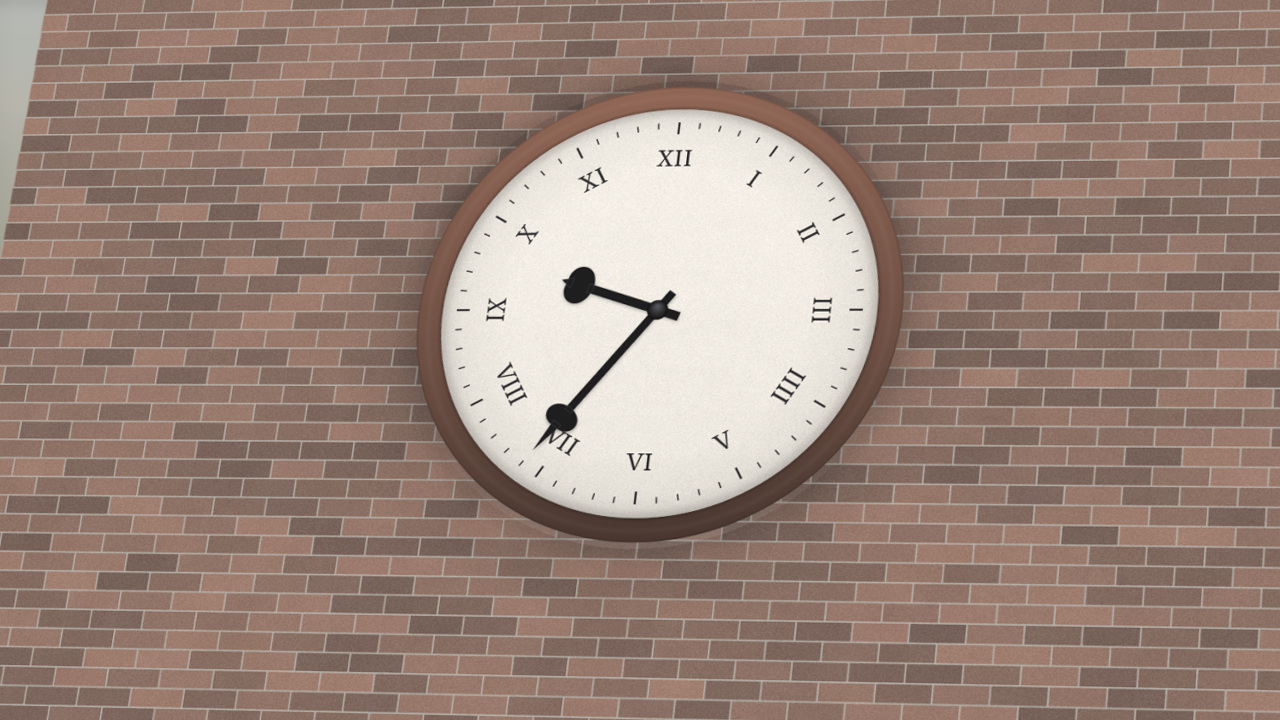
9:36
